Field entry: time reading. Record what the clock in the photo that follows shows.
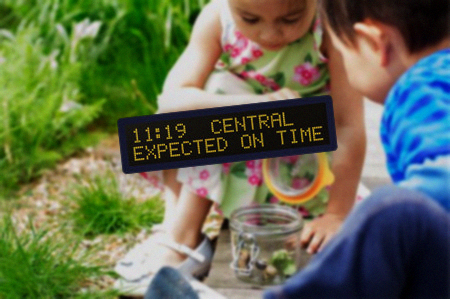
11:19
